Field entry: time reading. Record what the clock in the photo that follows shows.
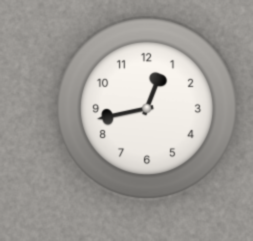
12:43
